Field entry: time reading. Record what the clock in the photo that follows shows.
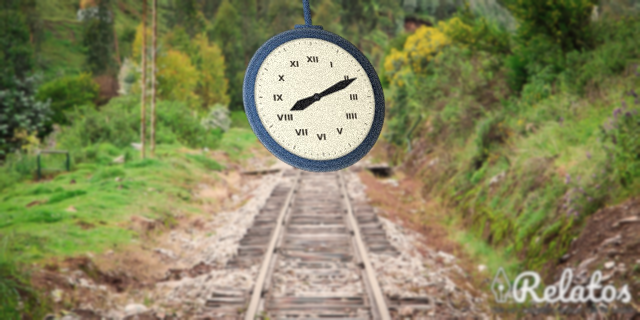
8:11
